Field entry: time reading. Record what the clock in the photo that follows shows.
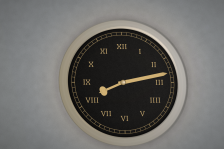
8:13
